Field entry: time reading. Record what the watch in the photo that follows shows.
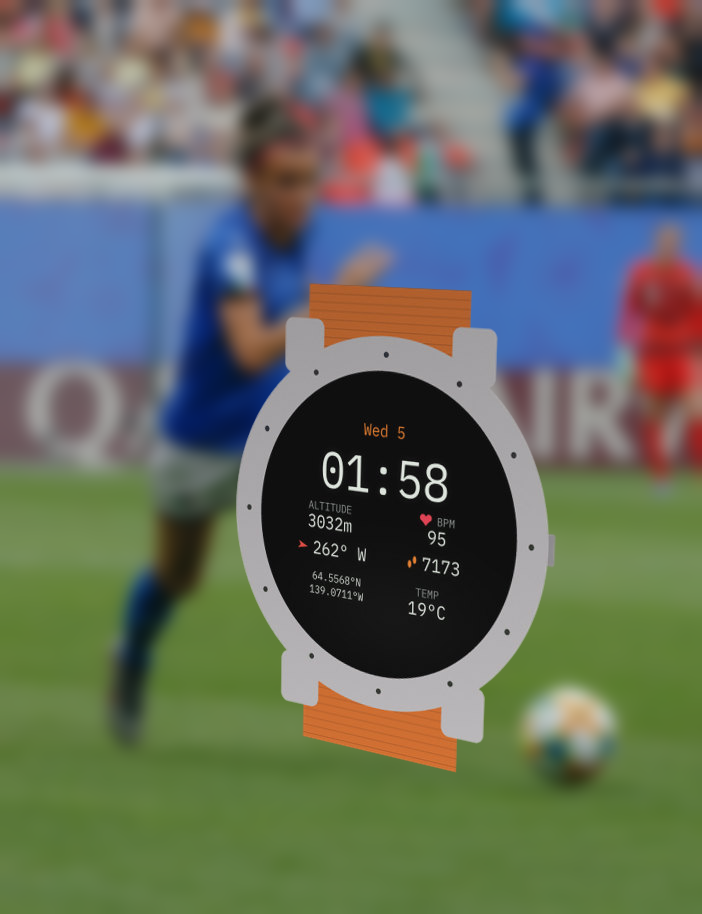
1:58
